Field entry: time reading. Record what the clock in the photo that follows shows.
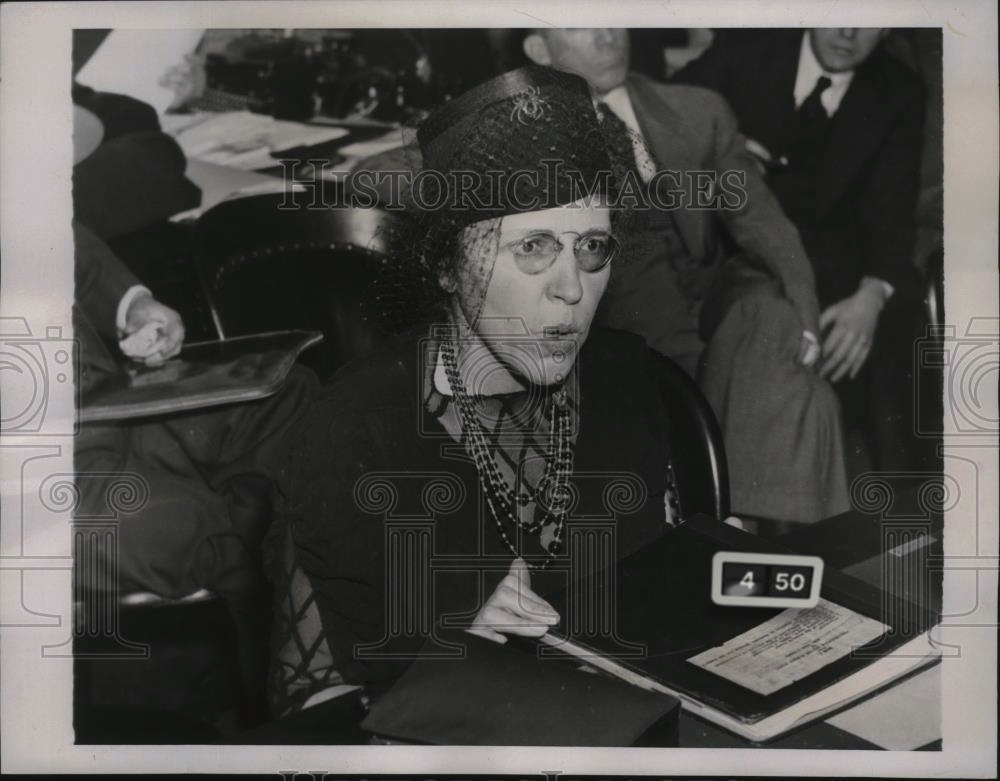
4:50
